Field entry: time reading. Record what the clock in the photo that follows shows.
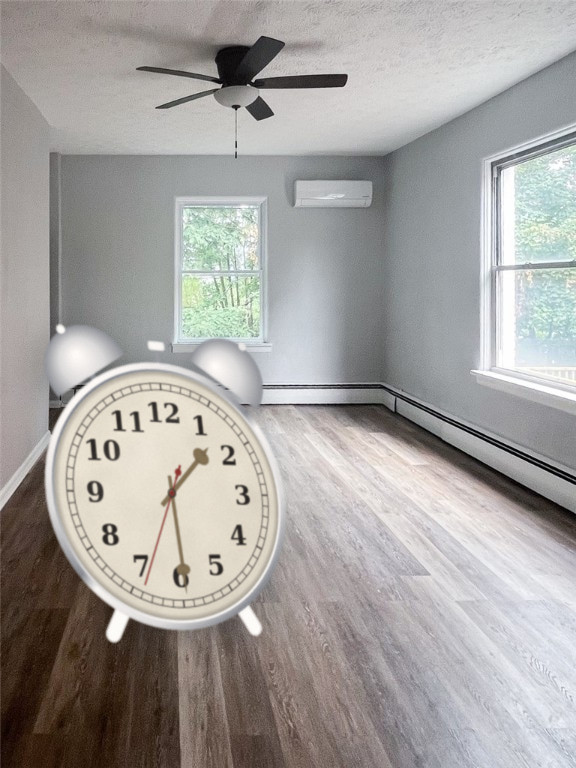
1:29:34
